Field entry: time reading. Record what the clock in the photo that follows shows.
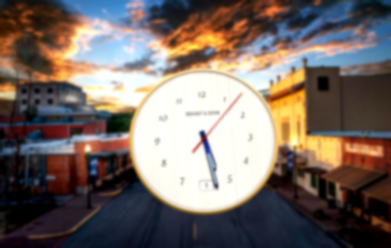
5:28:07
